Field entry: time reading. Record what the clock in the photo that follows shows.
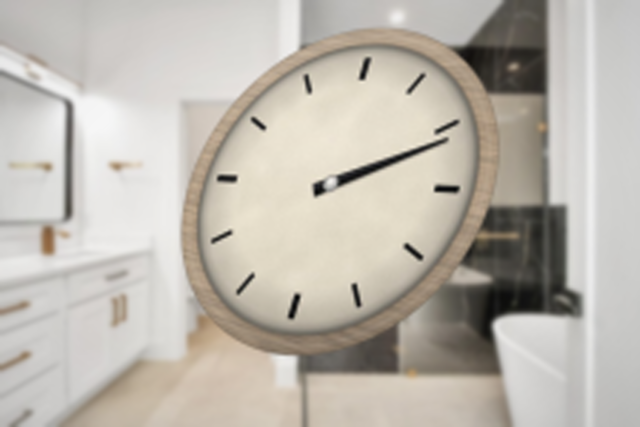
2:11
